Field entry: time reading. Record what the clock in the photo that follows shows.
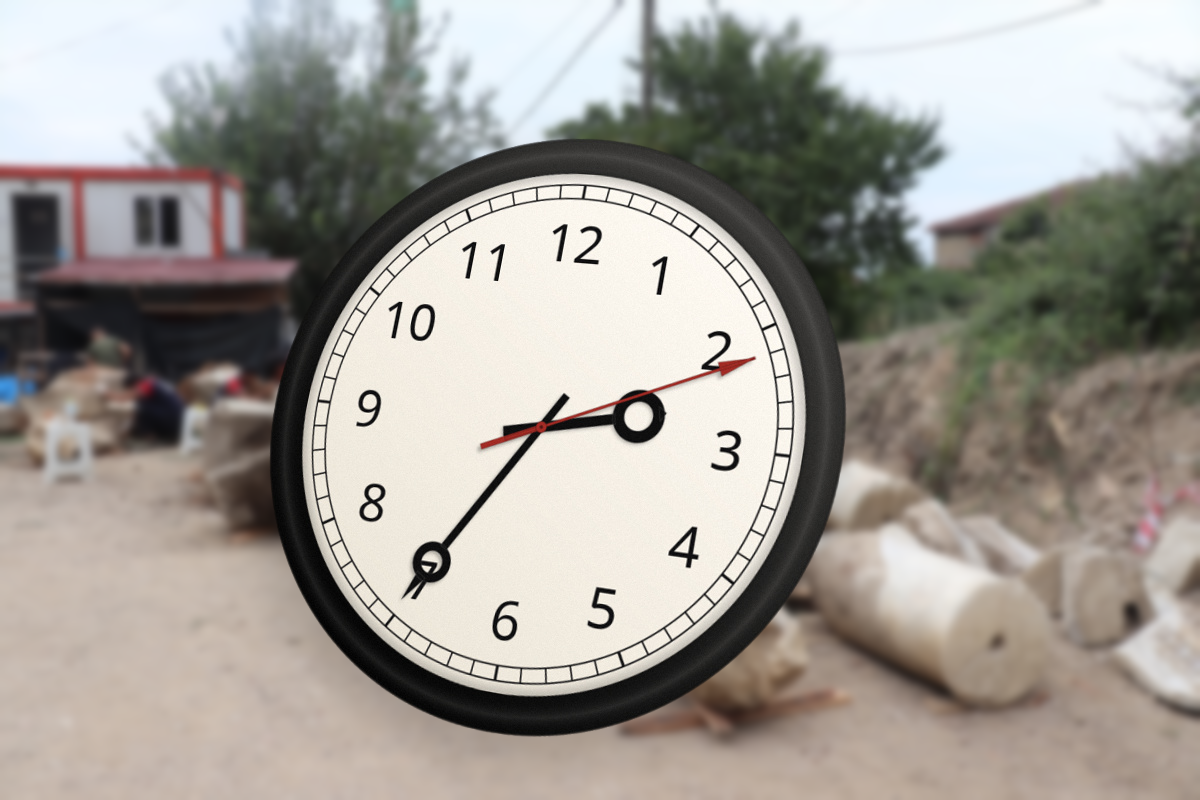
2:35:11
